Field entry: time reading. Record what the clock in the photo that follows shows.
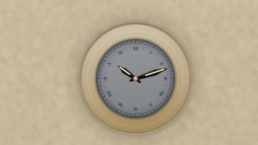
10:12
